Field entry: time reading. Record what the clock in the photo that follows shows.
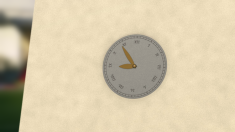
8:54
